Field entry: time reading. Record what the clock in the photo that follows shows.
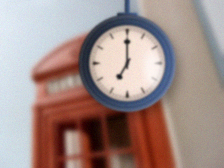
7:00
